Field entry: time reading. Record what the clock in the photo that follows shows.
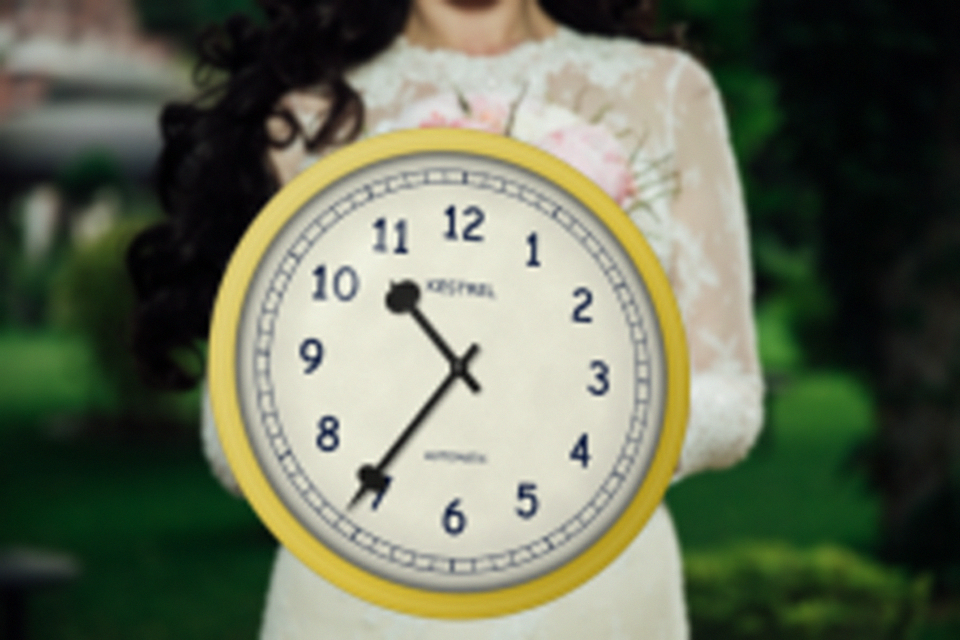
10:36
